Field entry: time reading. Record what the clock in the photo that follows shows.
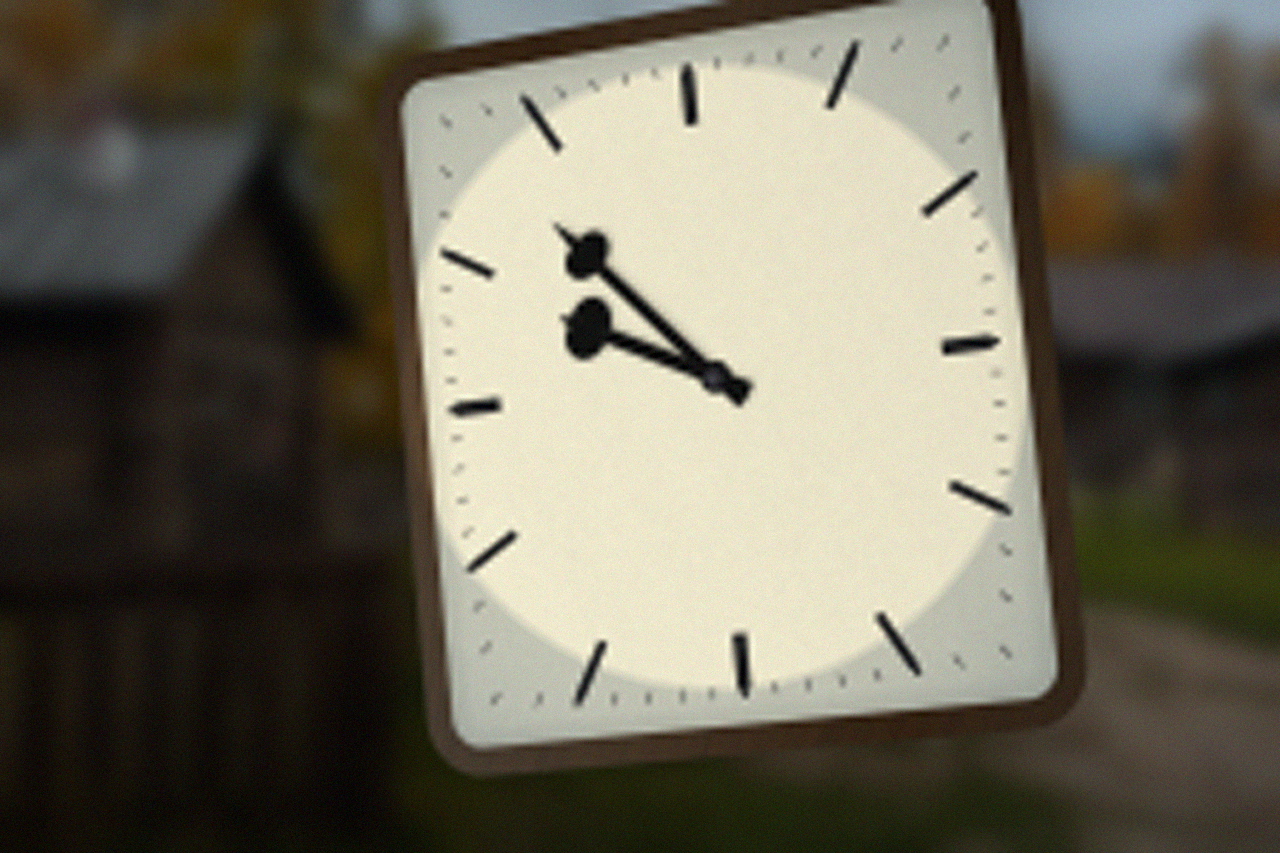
9:53
